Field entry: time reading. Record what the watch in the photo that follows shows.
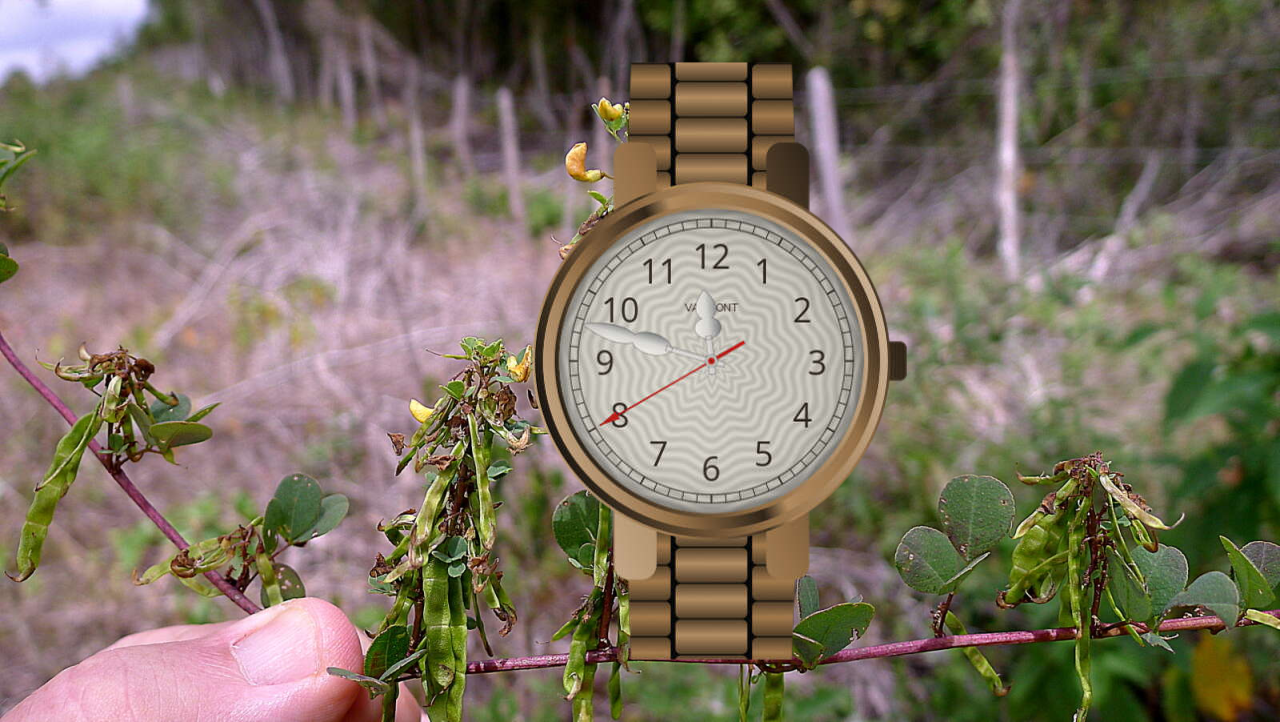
11:47:40
